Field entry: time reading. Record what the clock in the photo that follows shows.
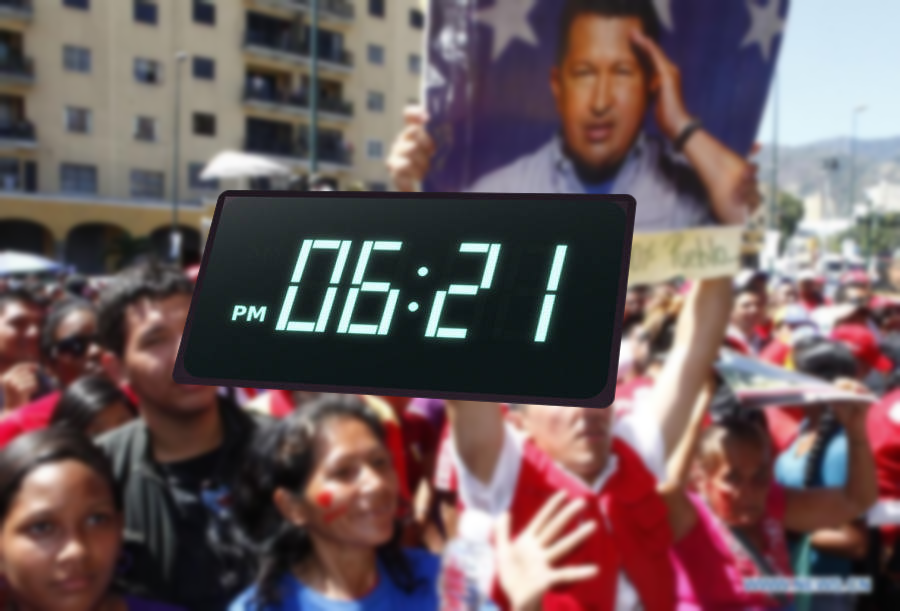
6:21
